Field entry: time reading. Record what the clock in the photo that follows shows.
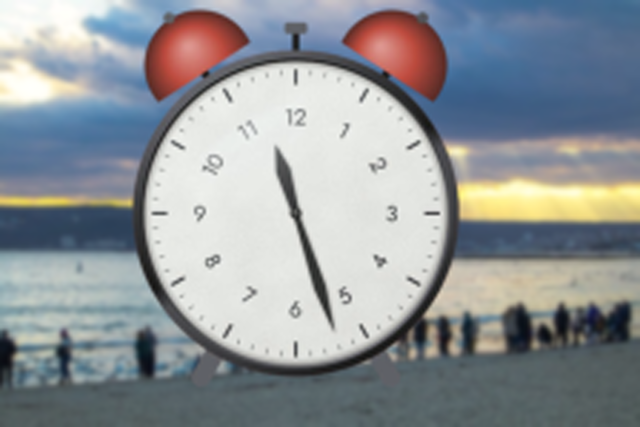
11:27
